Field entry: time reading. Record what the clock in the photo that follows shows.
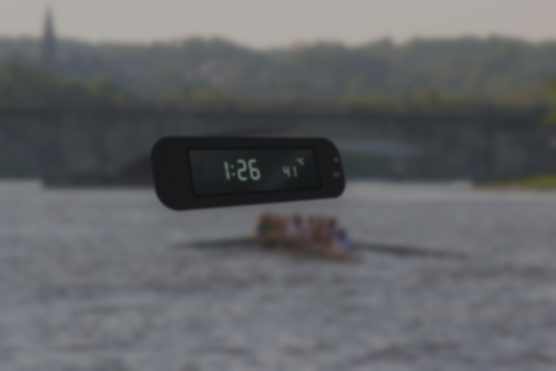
1:26
